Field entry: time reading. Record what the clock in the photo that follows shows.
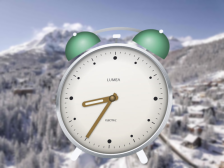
8:35
